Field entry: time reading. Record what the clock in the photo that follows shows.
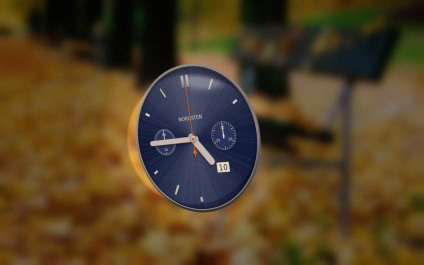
4:45
